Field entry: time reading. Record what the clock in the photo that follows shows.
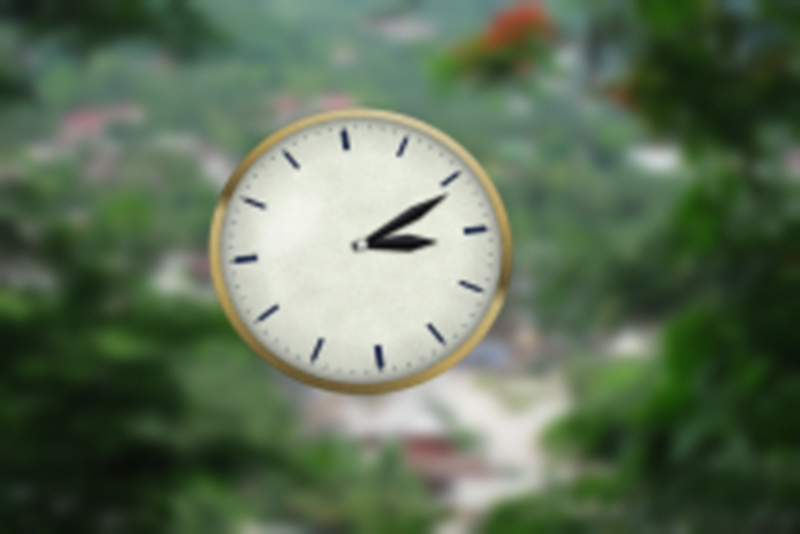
3:11
